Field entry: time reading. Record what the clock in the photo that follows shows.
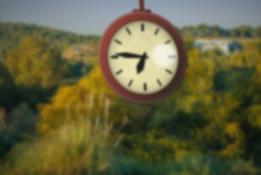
6:46
